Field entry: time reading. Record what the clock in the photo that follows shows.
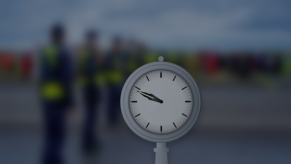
9:49
